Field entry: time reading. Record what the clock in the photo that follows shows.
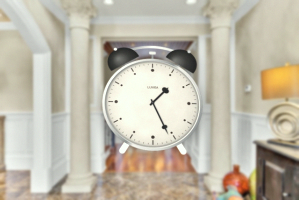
1:26
